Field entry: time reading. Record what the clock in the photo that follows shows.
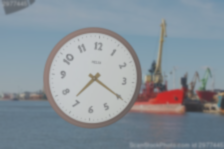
7:20
